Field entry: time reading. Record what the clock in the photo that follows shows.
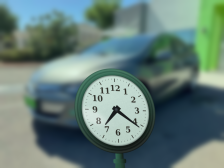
7:21
